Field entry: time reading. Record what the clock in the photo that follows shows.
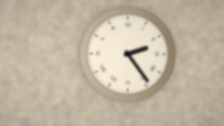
2:24
